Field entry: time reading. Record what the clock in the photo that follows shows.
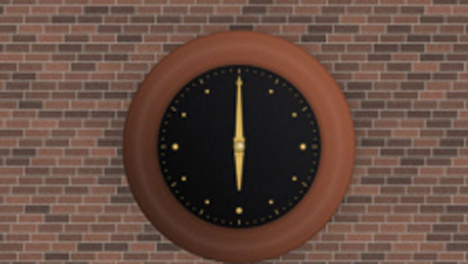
6:00
